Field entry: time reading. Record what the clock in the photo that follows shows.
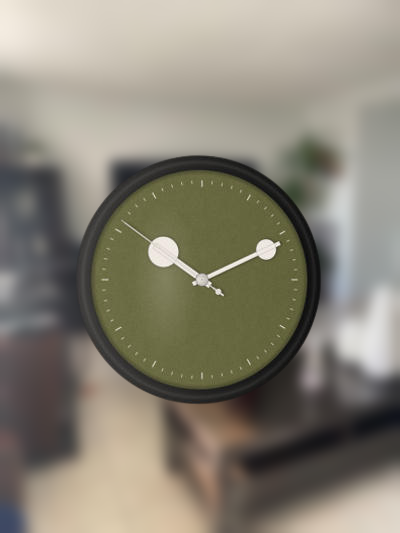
10:10:51
